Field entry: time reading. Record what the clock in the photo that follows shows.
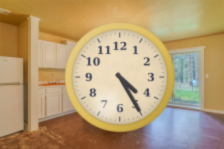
4:25
